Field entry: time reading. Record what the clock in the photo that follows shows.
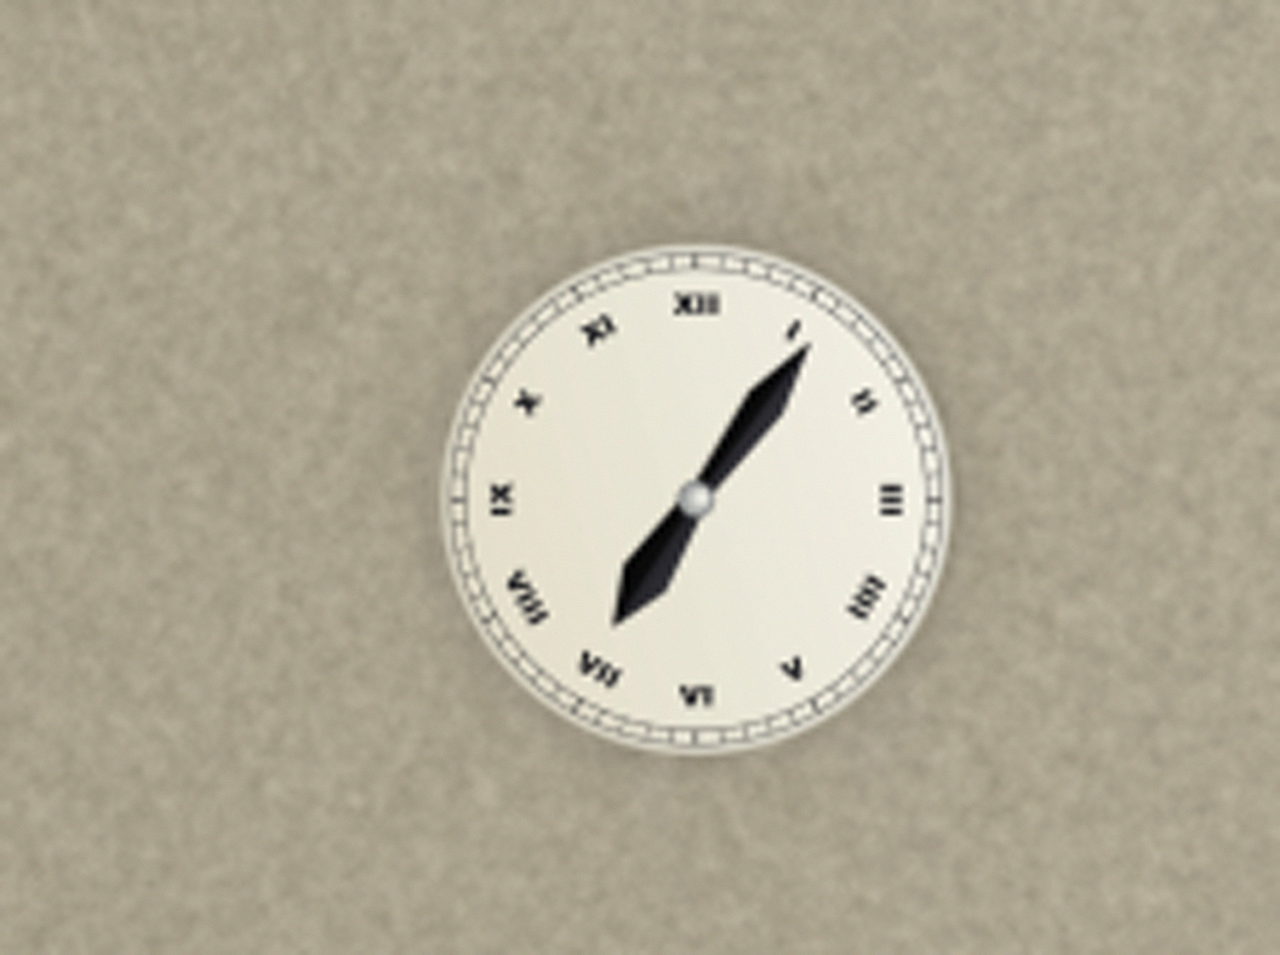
7:06
